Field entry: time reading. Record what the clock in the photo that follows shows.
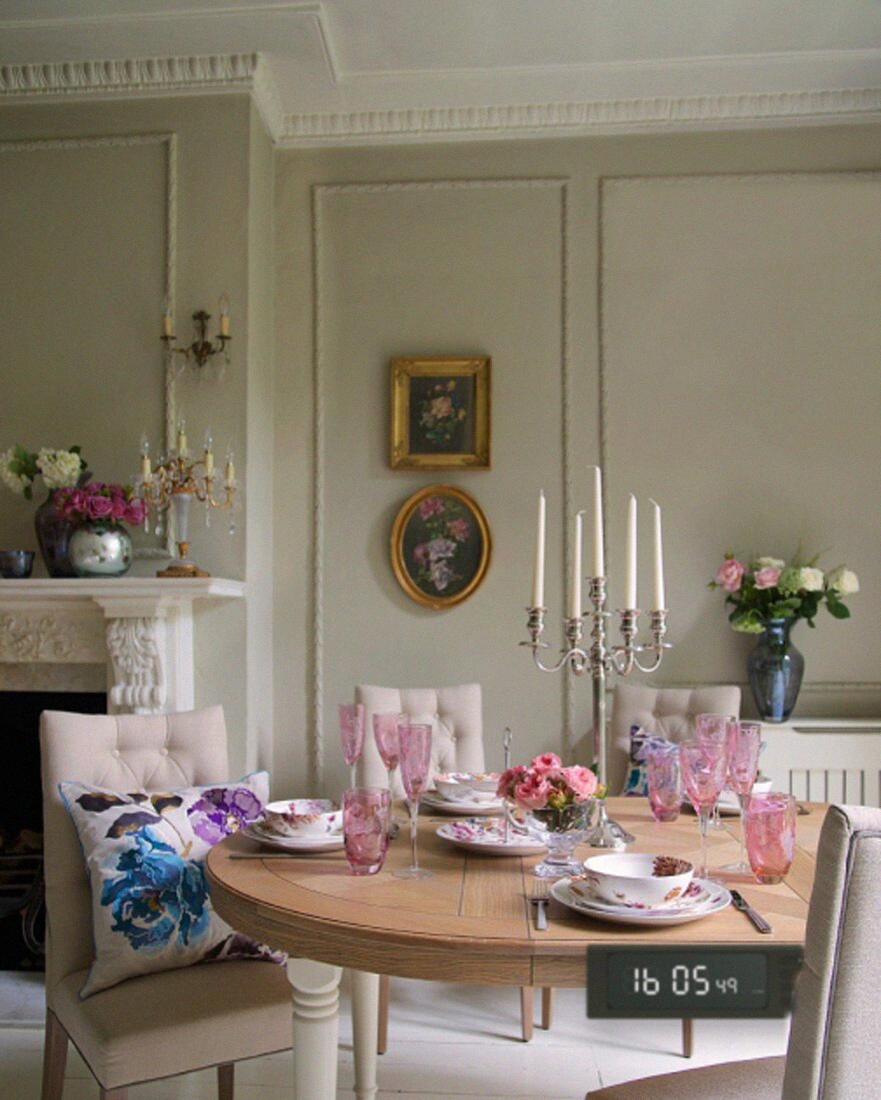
16:05:49
